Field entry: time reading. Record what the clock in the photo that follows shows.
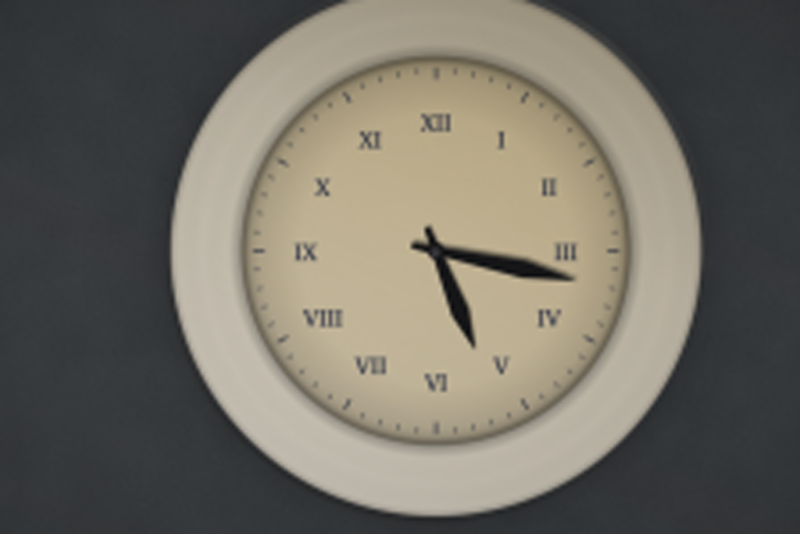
5:17
